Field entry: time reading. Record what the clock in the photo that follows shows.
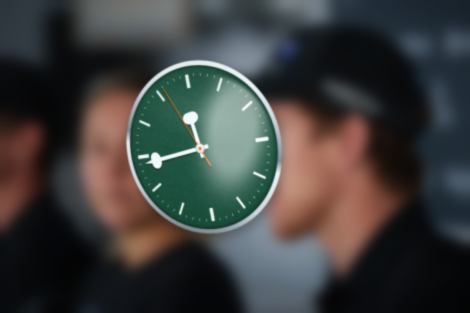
11:43:56
